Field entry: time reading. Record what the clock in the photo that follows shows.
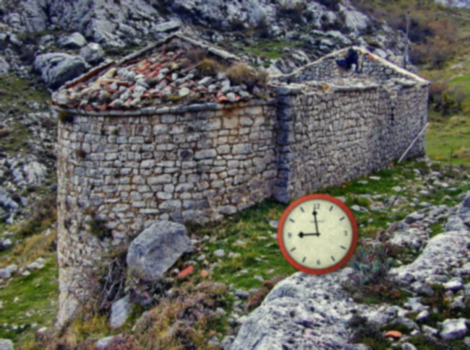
8:59
